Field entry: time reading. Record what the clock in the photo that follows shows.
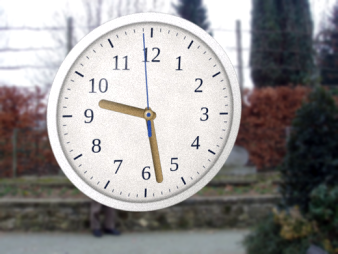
9:27:59
